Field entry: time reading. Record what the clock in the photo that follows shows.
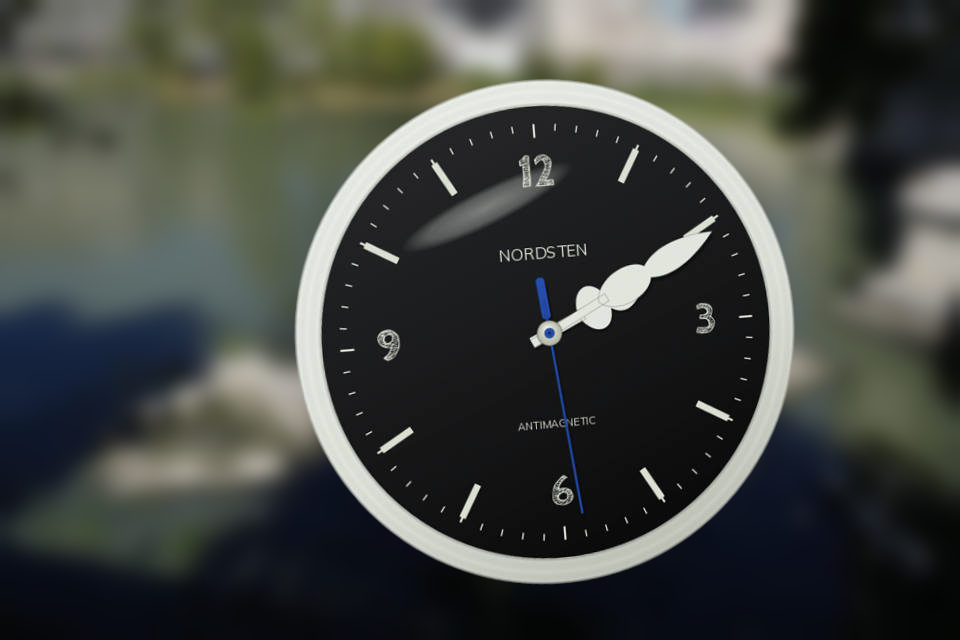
2:10:29
